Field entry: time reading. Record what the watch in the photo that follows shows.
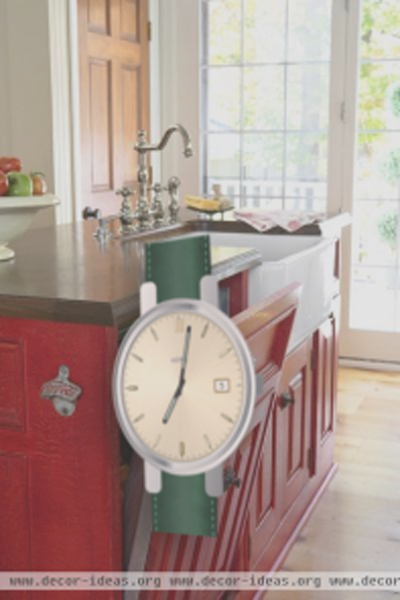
7:02
